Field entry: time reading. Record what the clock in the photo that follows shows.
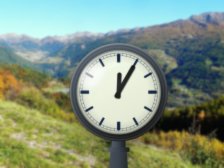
12:05
